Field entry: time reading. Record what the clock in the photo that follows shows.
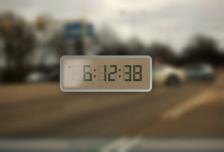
6:12:38
